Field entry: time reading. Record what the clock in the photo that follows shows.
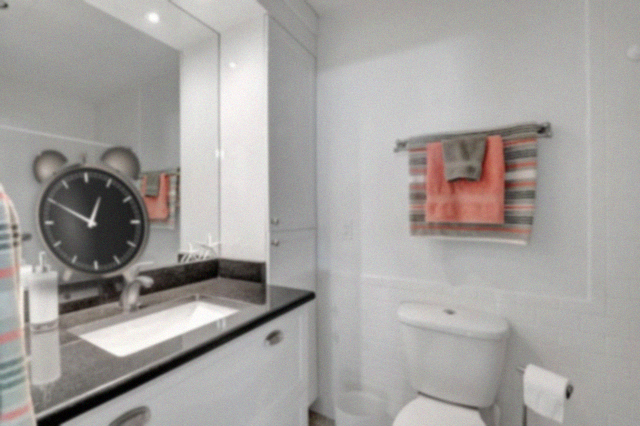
12:50
